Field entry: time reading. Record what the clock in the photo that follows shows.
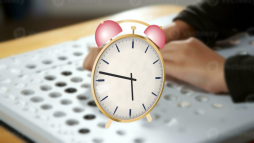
5:47
